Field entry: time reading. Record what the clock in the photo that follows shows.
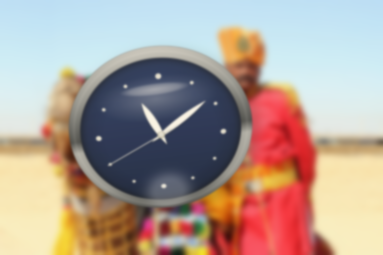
11:08:40
